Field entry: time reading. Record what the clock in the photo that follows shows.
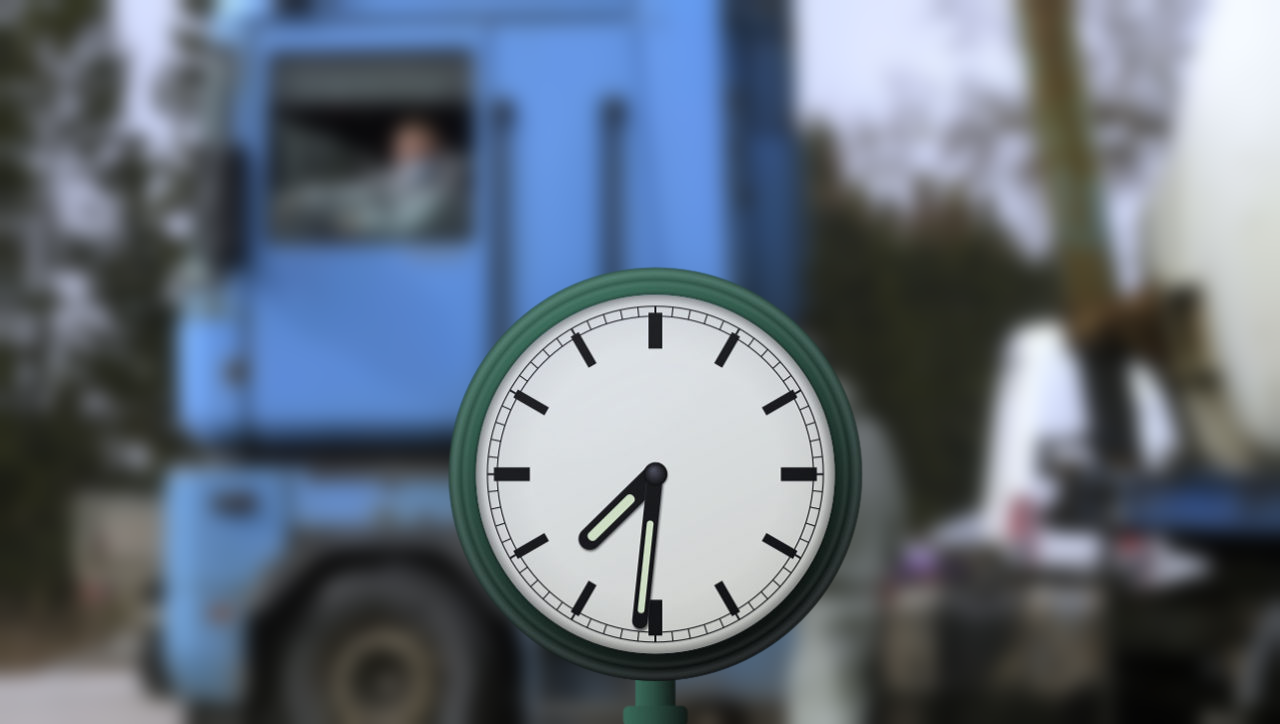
7:31
